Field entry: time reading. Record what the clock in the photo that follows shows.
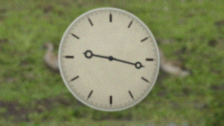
9:17
